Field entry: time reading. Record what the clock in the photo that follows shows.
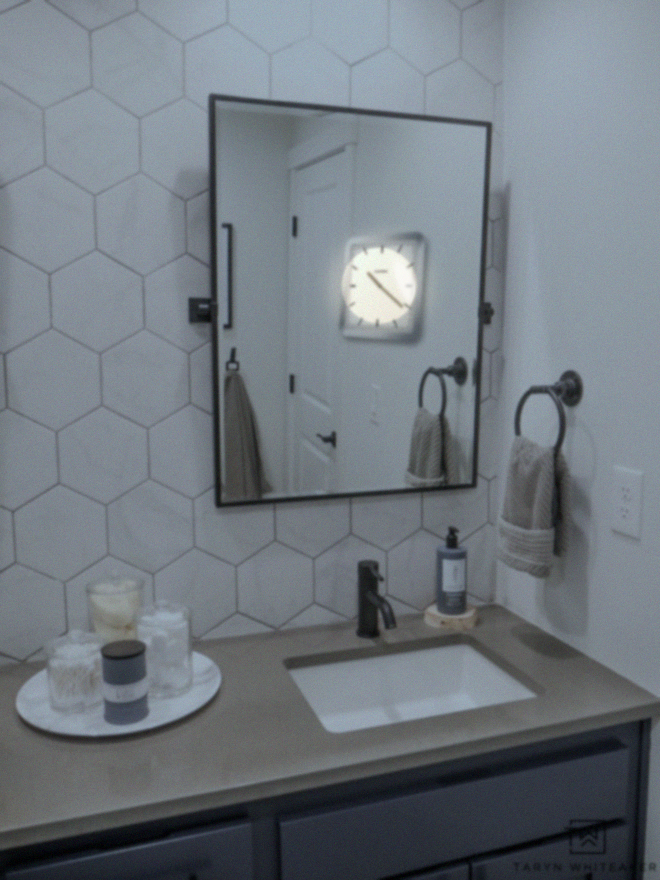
10:21
